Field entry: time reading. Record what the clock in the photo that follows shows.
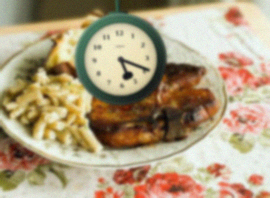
5:19
